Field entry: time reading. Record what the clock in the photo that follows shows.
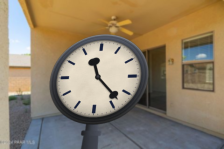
11:23
